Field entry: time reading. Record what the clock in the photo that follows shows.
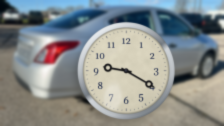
9:20
